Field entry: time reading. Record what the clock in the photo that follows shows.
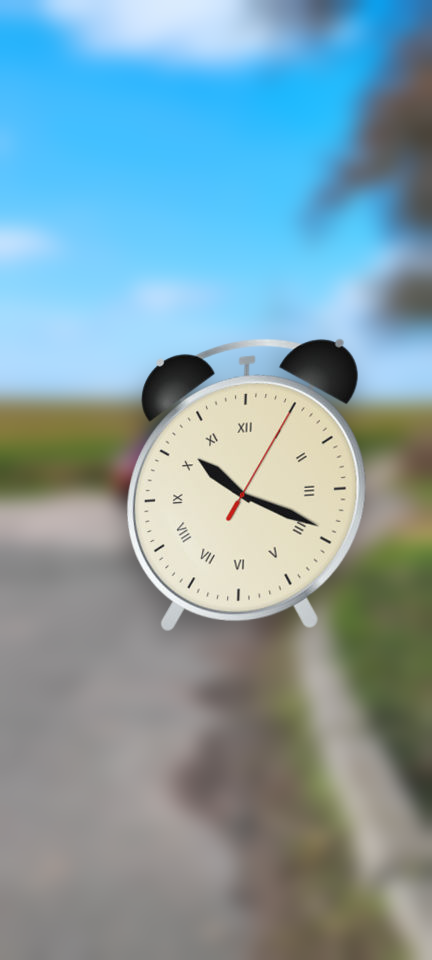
10:19:05
